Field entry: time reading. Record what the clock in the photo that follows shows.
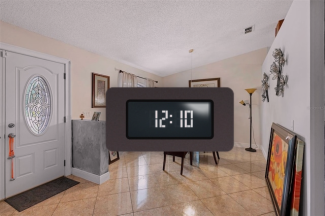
12:10
